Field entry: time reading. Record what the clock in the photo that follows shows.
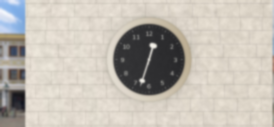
12:33
